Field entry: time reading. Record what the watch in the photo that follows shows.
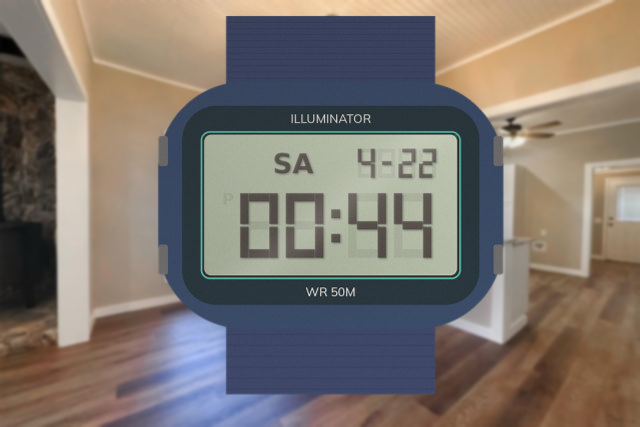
0:44
